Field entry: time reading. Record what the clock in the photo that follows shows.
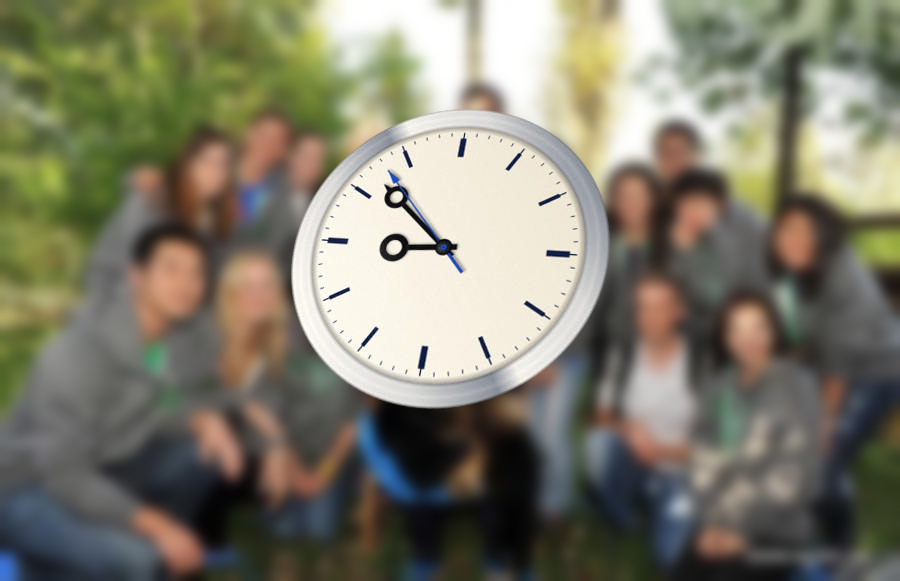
8:51:53
